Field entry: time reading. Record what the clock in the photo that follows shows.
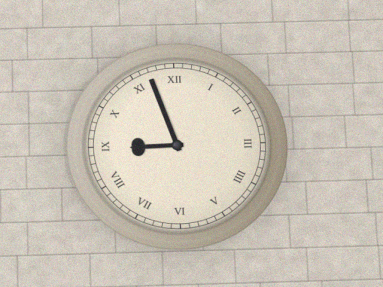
8:57
